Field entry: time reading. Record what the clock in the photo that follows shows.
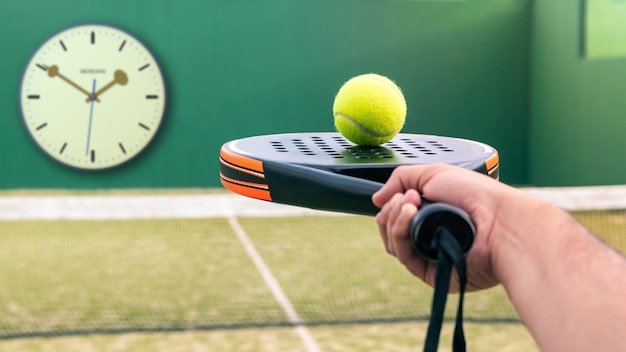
1:50:31
